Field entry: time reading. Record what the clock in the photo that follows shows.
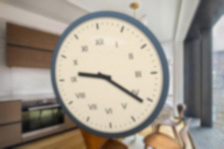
9:21
